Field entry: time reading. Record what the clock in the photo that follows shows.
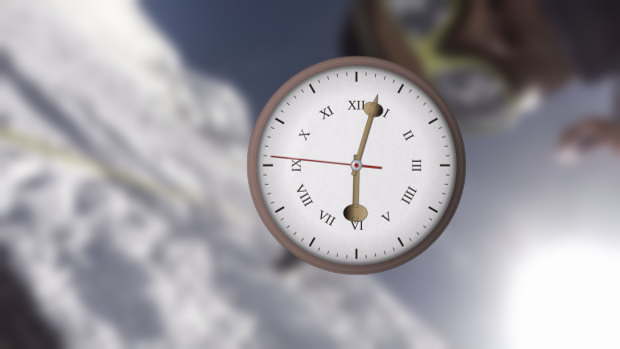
6:02:46
